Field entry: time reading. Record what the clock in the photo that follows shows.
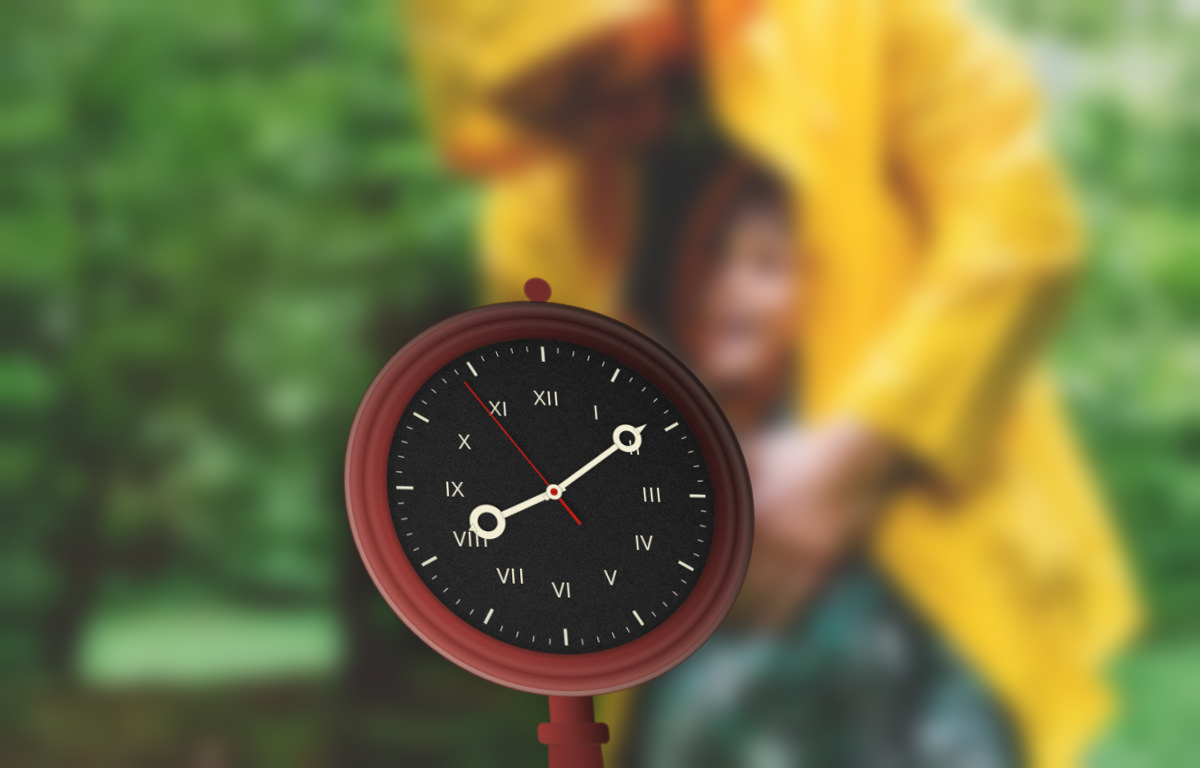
8:08:54
